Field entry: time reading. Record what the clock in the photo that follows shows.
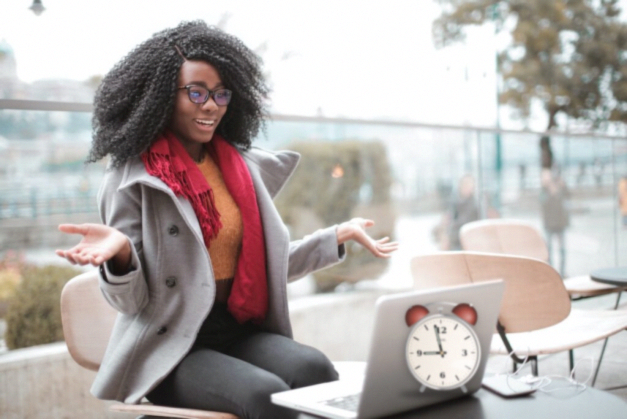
8:58
